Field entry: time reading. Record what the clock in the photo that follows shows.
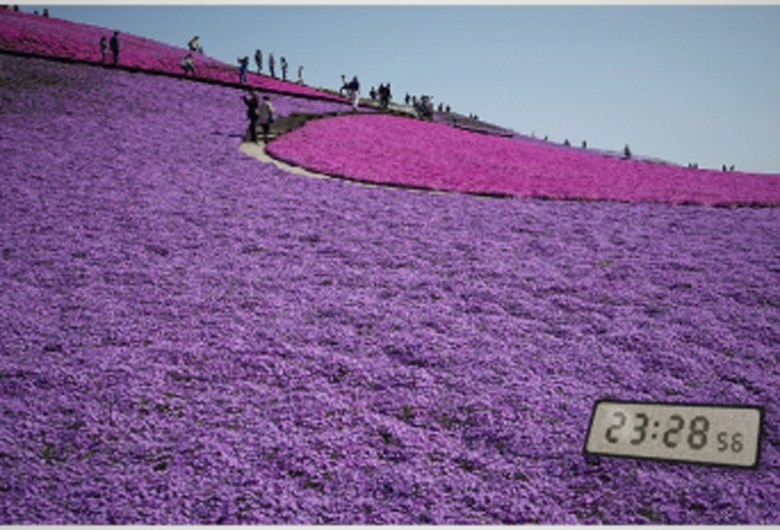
23:28:56
